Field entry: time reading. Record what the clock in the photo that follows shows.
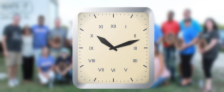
10:12
